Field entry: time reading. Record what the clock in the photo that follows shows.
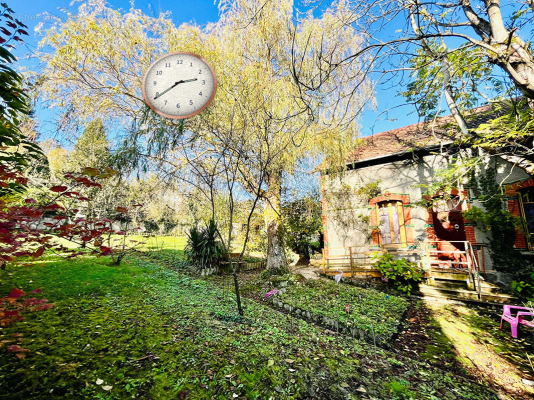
2:39
